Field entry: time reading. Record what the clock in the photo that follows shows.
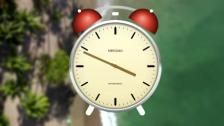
3:49
